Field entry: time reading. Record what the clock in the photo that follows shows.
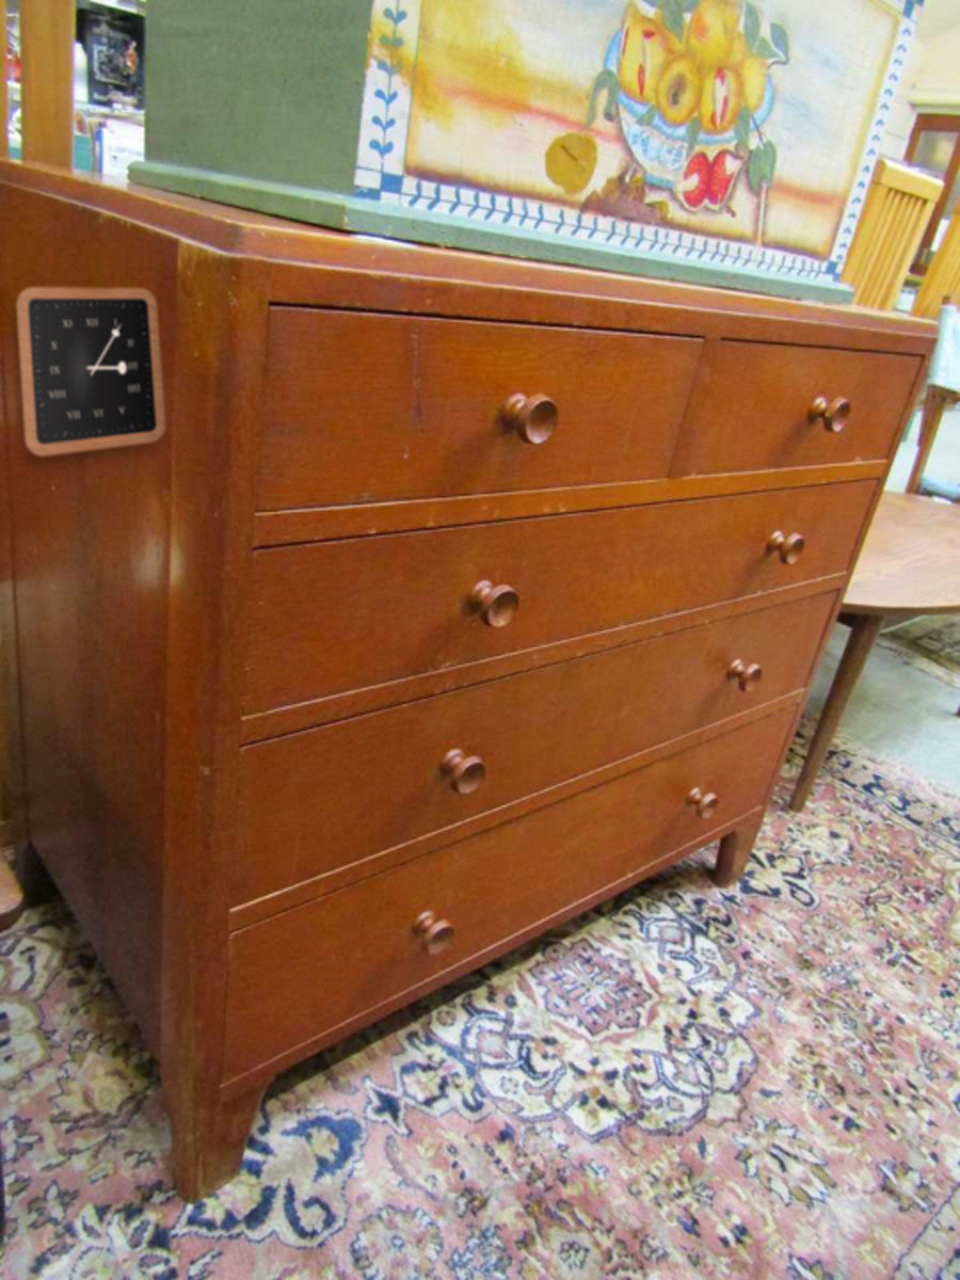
3:06
